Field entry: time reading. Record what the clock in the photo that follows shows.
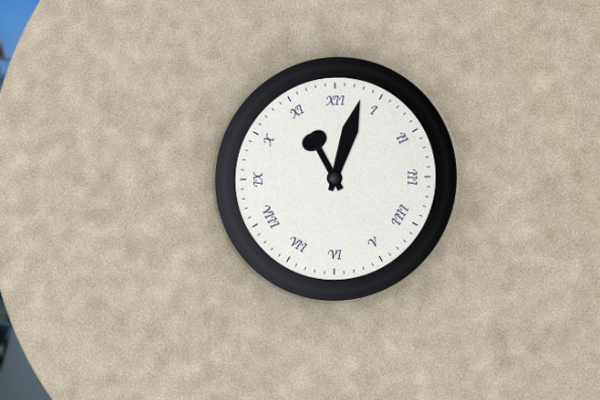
11:03
